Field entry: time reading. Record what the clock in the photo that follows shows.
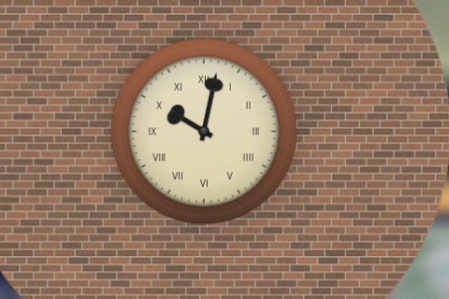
10:02
